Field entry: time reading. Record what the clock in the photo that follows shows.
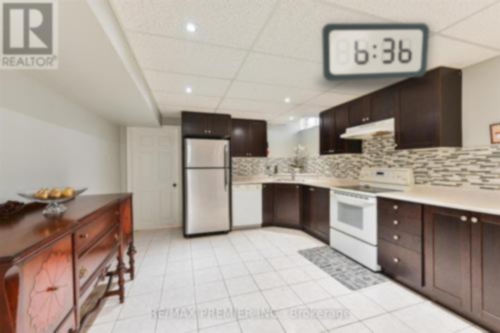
6:36
